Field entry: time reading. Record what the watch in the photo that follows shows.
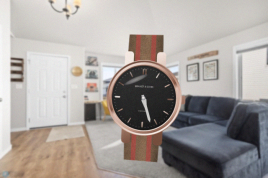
5:27
